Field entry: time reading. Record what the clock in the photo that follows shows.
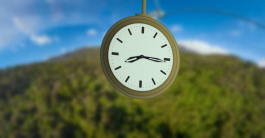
8:16
